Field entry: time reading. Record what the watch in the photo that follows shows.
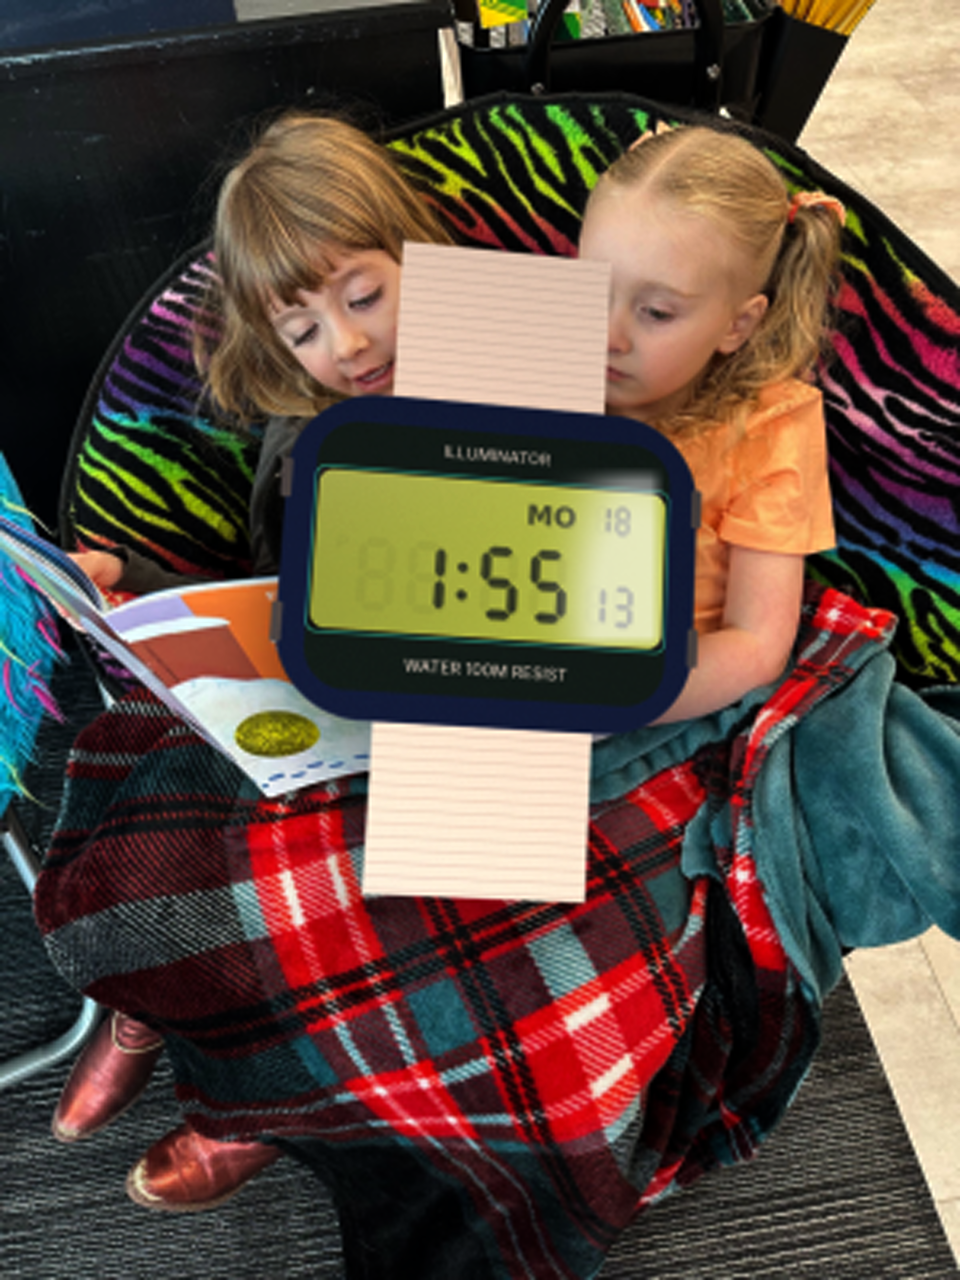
1:55:13
